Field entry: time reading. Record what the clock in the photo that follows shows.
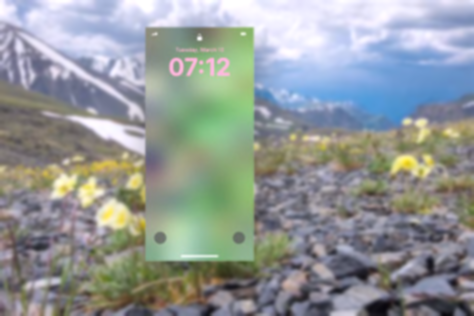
7:12
